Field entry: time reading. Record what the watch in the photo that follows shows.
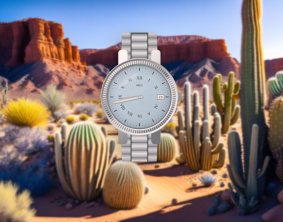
8:43
